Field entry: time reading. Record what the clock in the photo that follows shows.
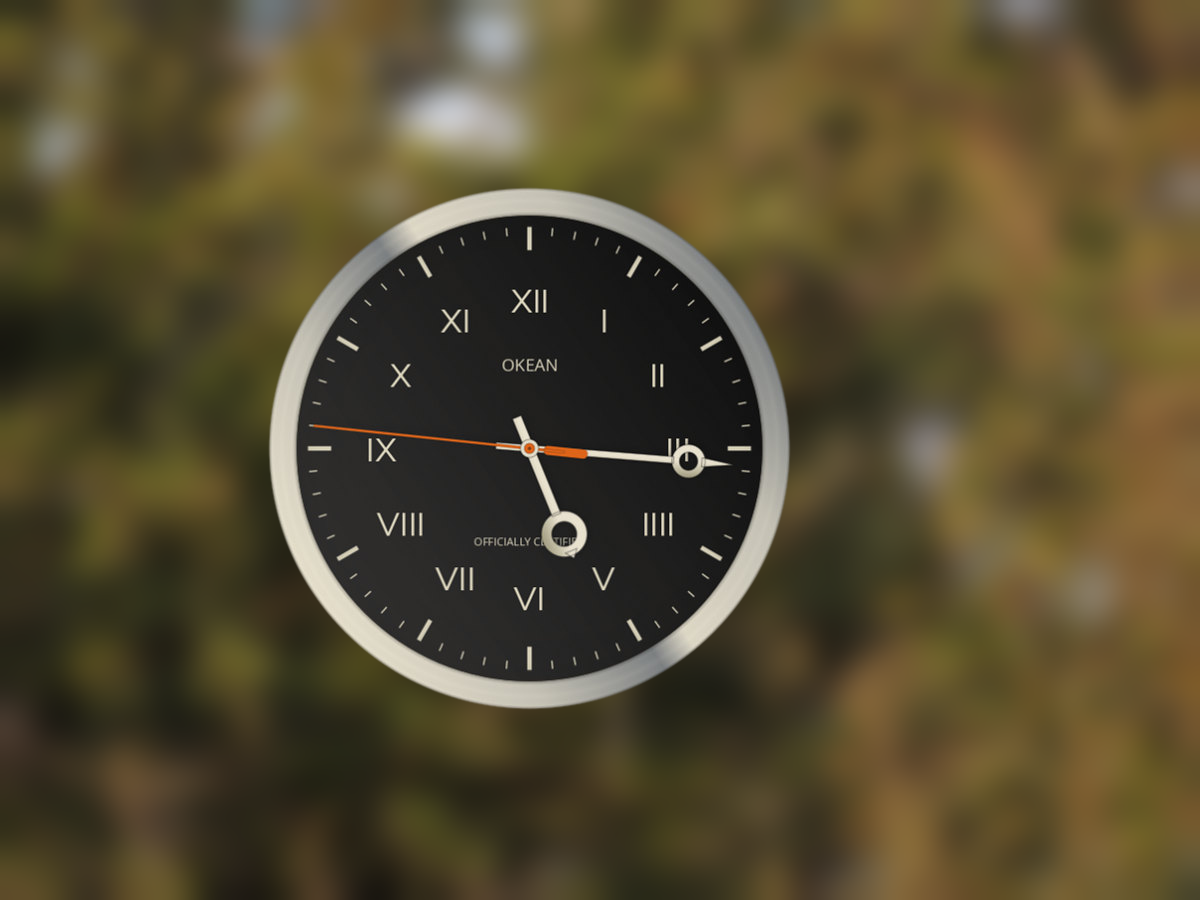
5:15:46
